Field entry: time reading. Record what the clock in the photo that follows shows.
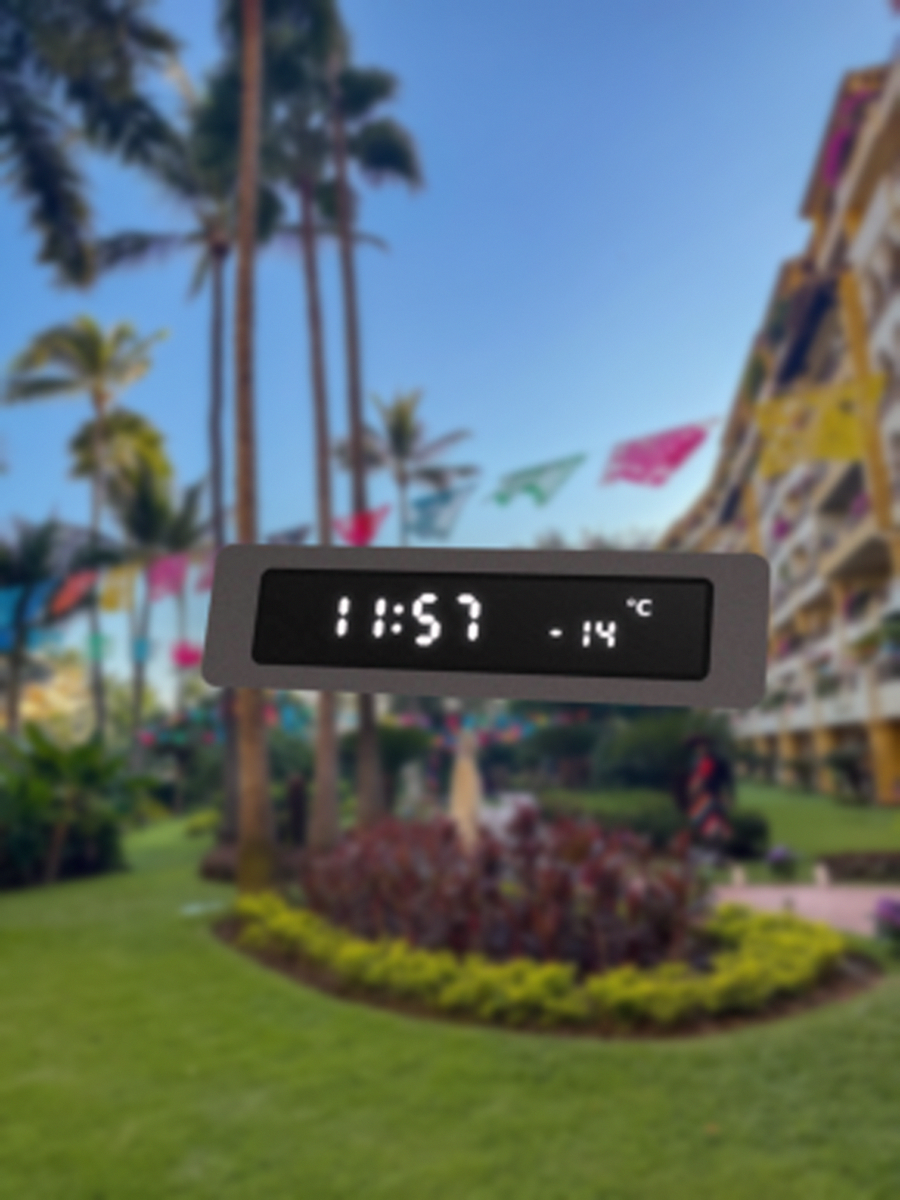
11:57
